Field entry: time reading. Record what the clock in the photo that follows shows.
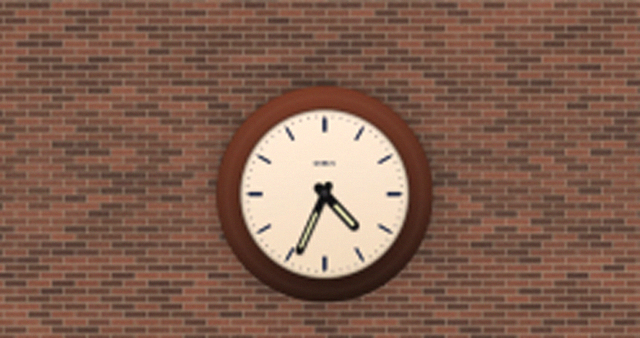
4:34
